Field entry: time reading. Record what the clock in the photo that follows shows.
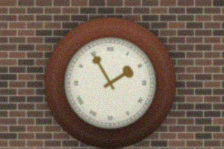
1:55
